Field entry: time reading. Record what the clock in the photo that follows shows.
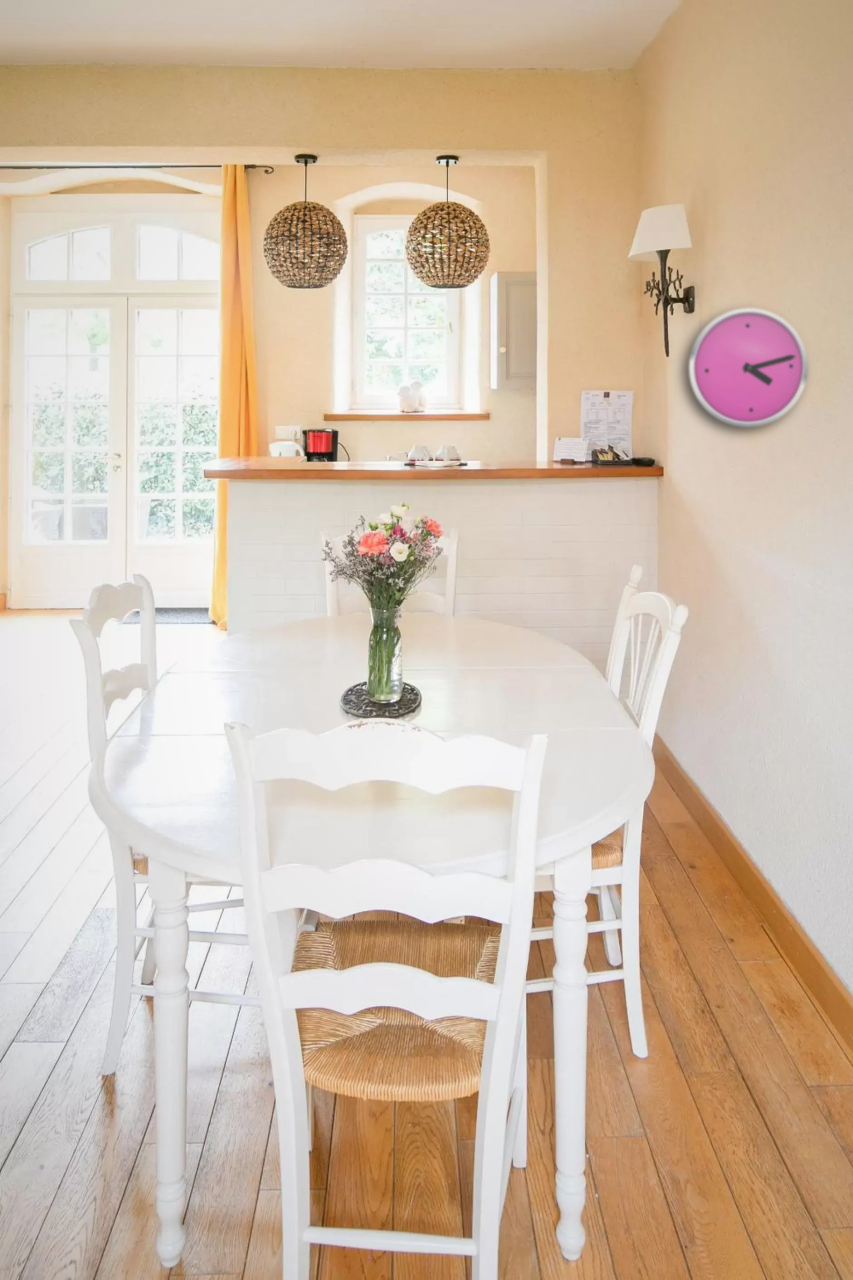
4:13
